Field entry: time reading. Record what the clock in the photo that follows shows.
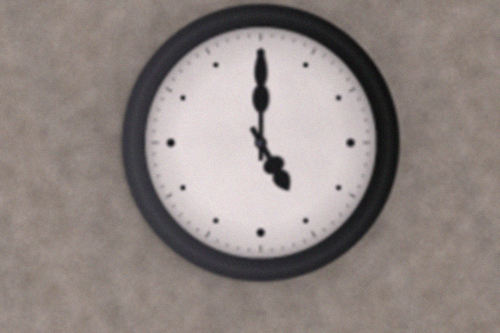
5:00
